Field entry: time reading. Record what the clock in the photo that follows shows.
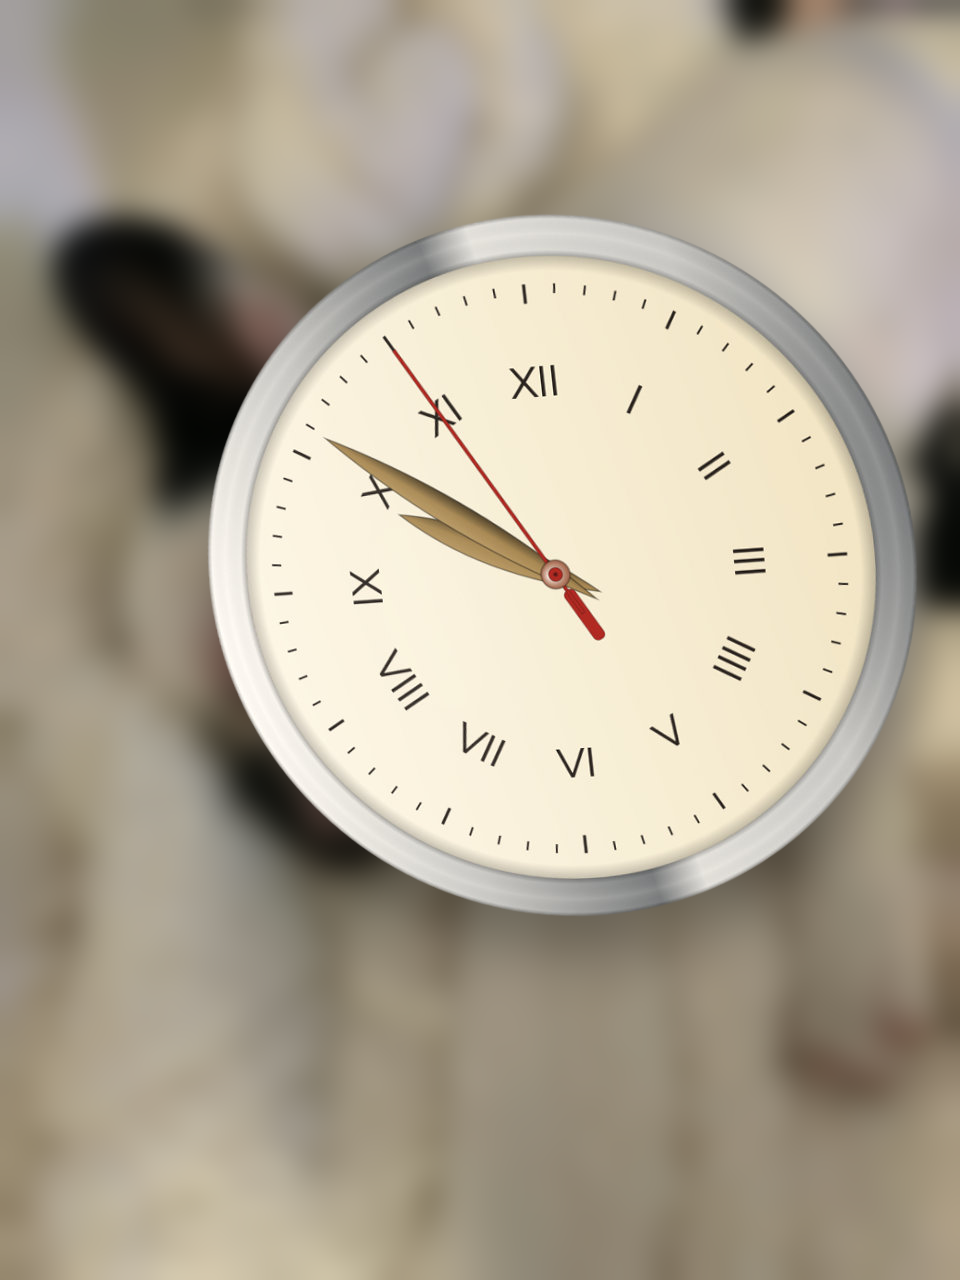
9:50:55
